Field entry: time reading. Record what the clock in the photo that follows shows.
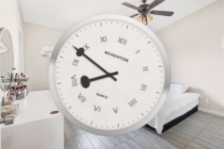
7:48
